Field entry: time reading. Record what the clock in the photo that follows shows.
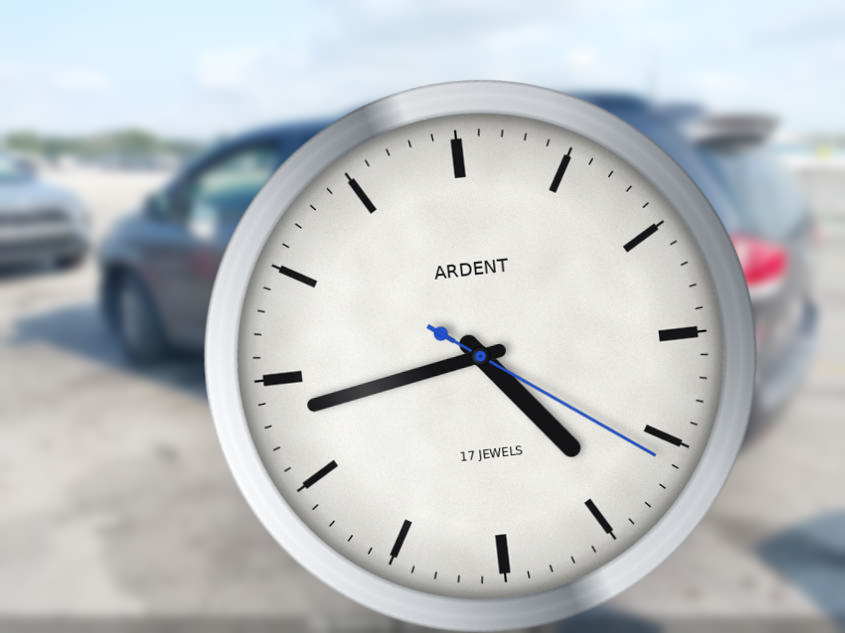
4:43:21
